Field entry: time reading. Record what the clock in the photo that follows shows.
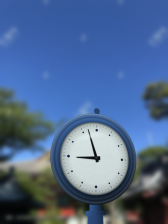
8:57
